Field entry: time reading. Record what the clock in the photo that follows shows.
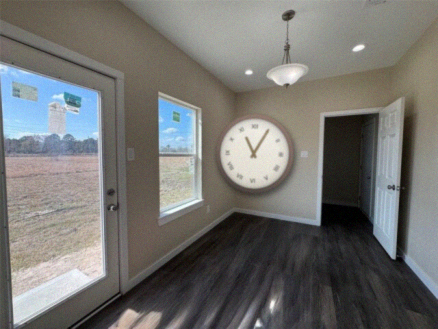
11:05
